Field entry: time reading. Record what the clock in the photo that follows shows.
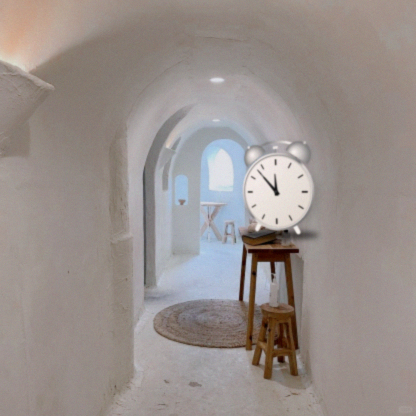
11:53
